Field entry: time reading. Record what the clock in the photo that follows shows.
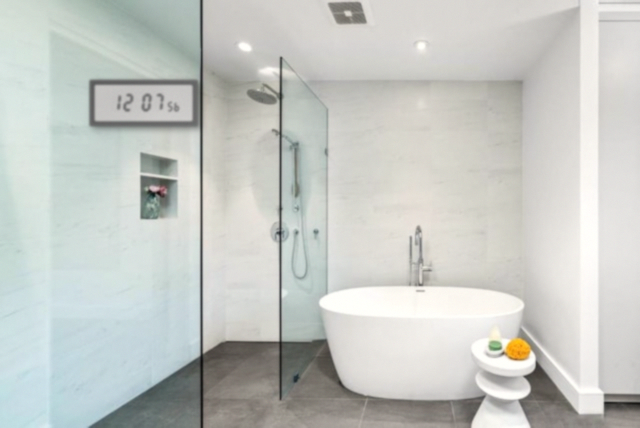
12:07
